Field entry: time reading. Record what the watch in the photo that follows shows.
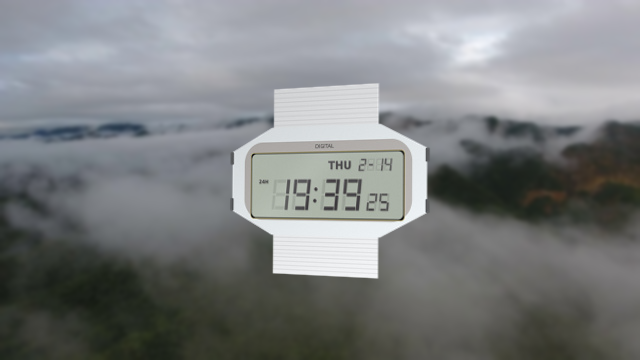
19:39:25
